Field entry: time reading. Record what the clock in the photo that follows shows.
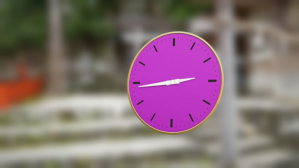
2:44
